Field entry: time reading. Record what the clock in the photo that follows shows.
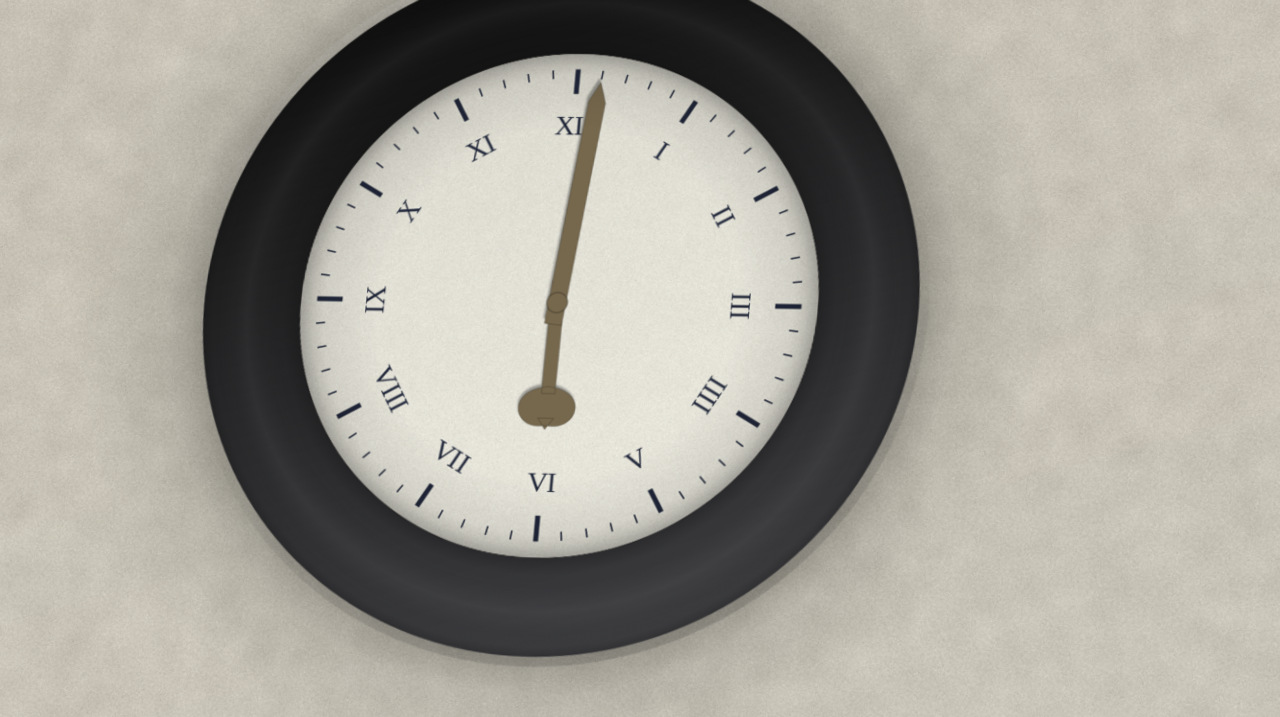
6:01
